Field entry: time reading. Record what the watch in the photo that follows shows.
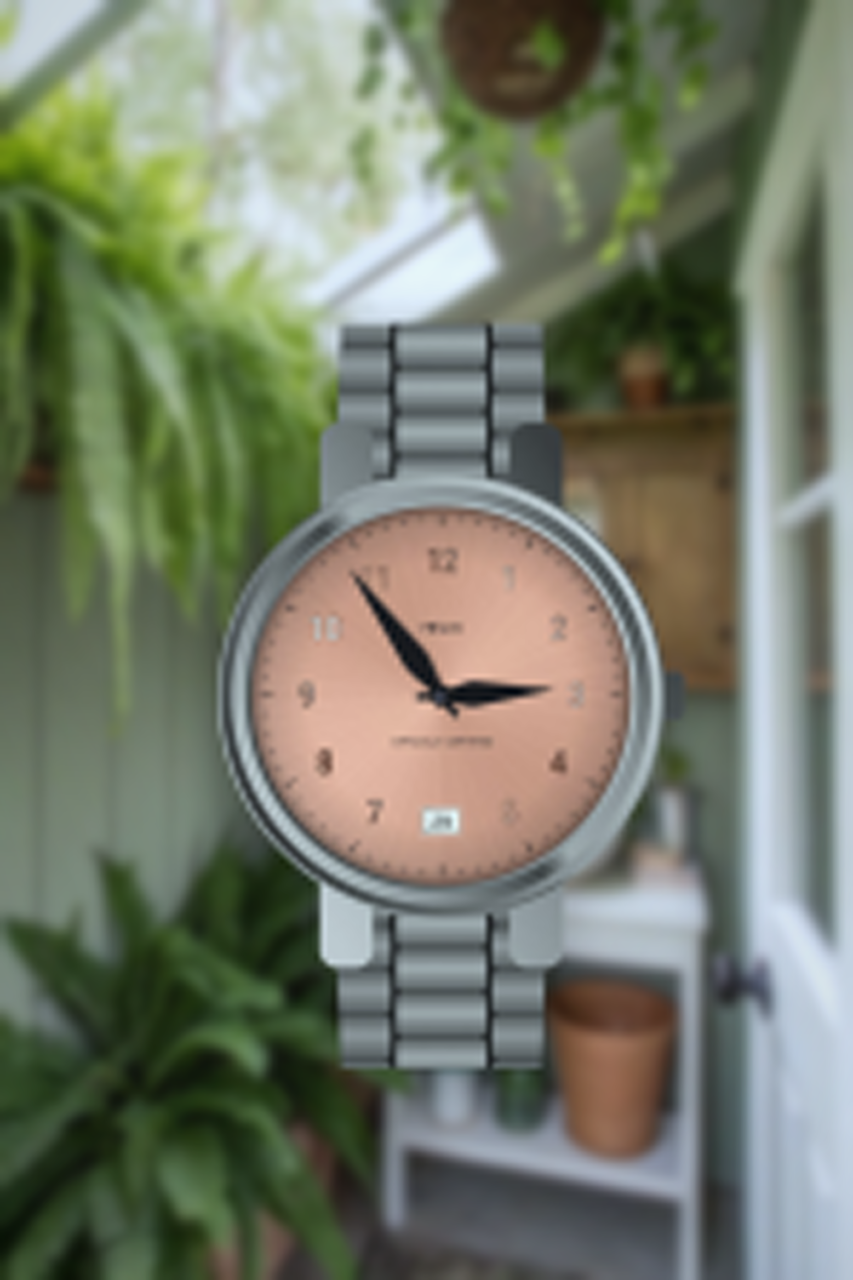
2:54
